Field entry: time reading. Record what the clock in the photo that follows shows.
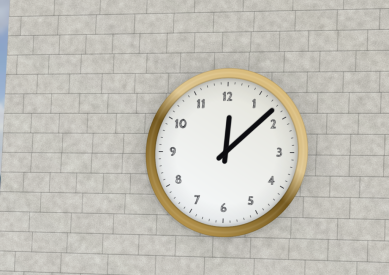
12:08
